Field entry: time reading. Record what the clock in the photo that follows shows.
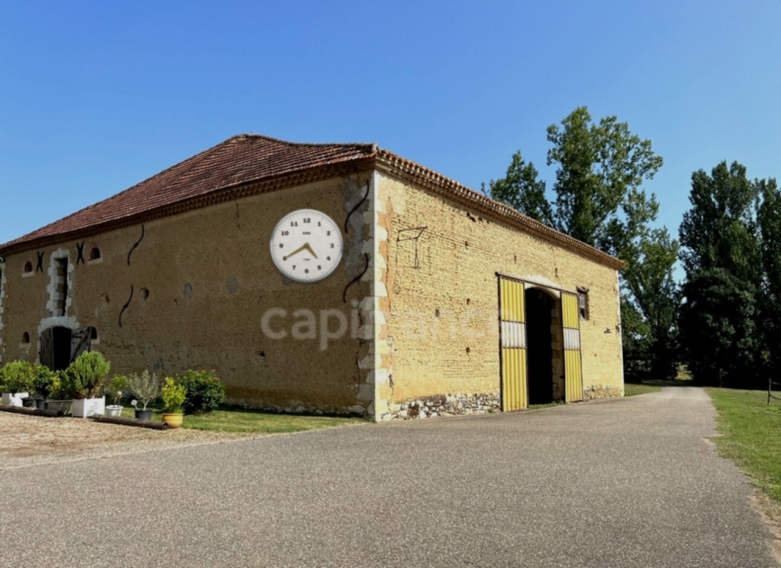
4:40
